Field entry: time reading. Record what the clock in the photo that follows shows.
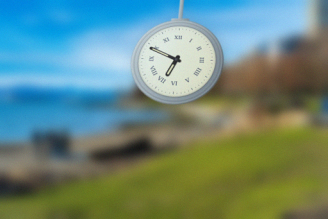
6:49
